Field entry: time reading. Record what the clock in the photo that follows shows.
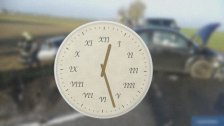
12:27
